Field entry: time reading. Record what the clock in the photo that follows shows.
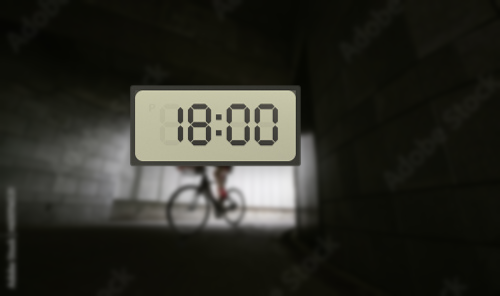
18:00
